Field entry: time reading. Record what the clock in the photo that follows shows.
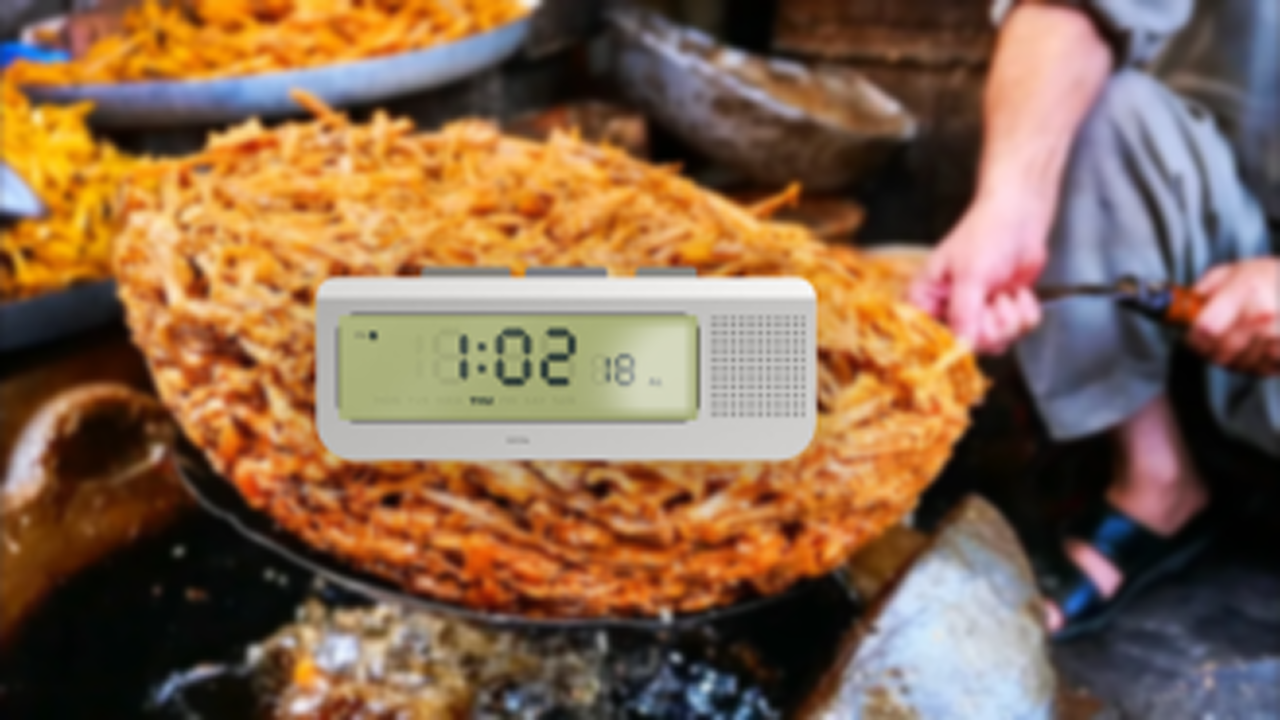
1:02:18
